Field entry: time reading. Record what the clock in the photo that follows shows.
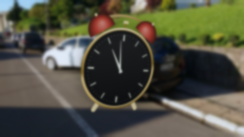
10:59
